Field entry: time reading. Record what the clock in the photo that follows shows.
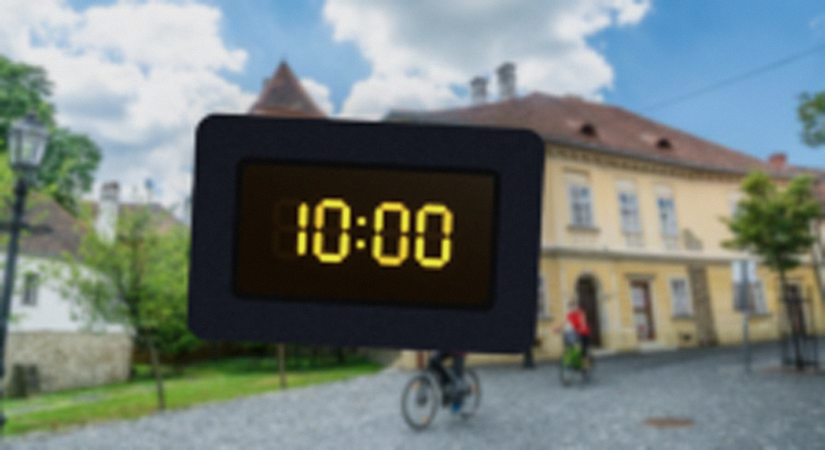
10:00
